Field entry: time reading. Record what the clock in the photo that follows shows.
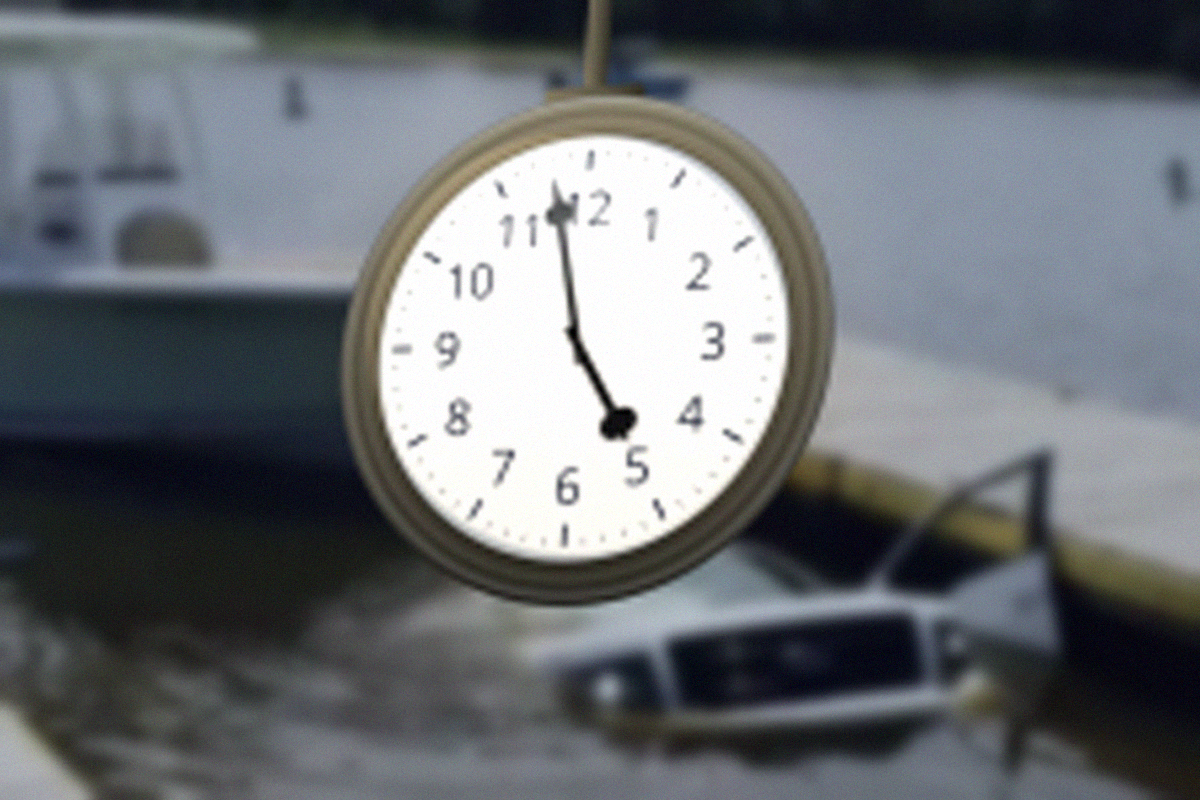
4:58
